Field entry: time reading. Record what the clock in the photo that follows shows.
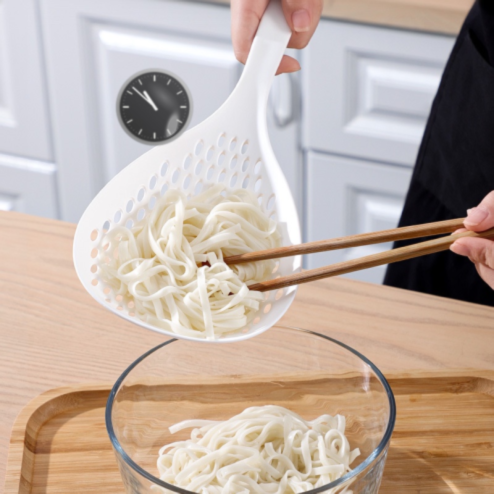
10:52
